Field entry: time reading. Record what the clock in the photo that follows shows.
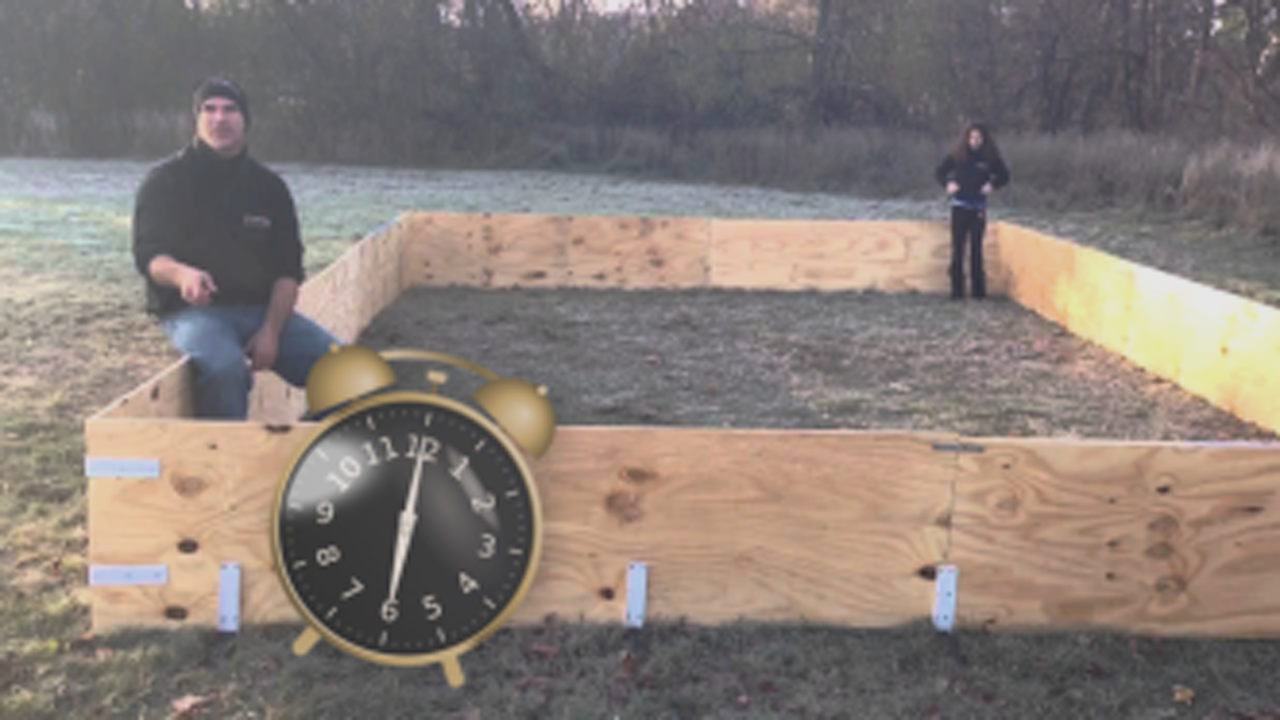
6:00
